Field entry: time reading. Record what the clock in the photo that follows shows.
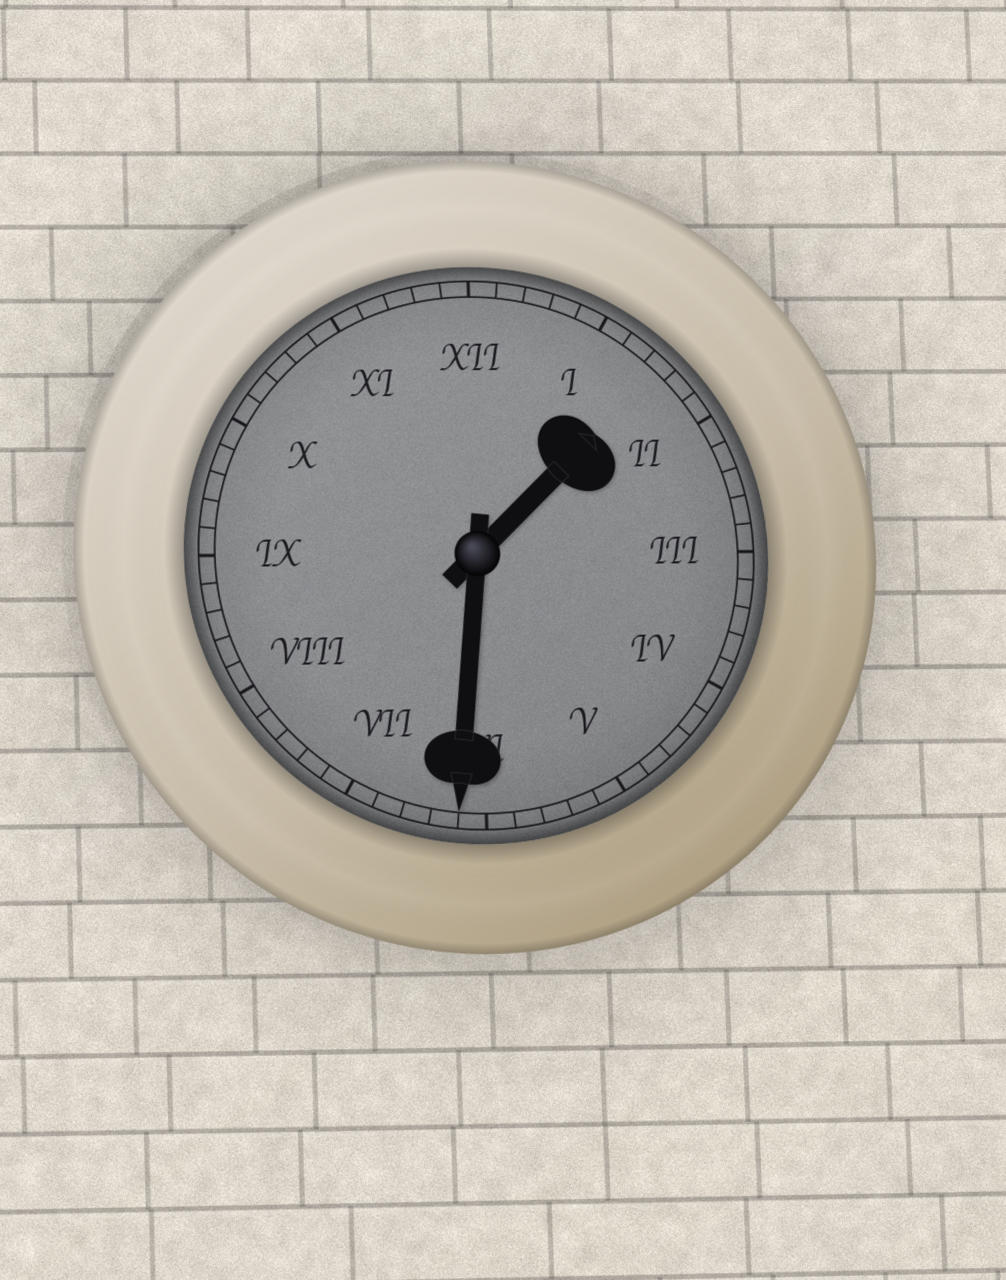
1:31
